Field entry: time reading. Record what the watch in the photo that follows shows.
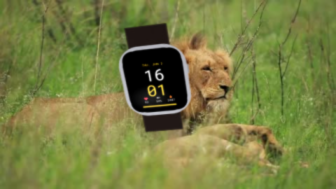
16:01
